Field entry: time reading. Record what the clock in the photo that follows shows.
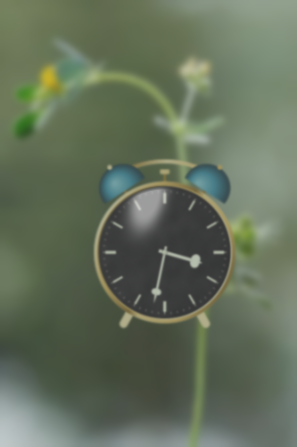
3:32
